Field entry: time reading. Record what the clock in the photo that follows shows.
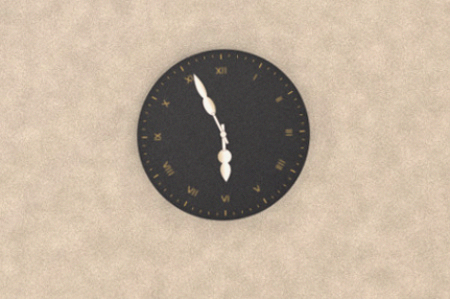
5:56
